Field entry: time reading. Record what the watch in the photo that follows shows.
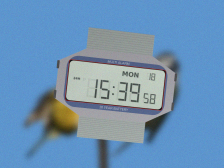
15:39:58
